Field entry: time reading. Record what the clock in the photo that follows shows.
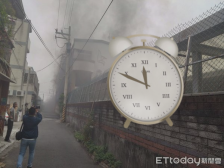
11:49
